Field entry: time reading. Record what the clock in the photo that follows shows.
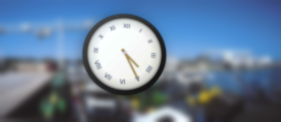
4:25
